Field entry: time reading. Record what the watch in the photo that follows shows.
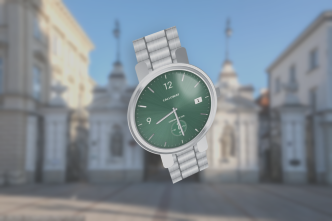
8:29
